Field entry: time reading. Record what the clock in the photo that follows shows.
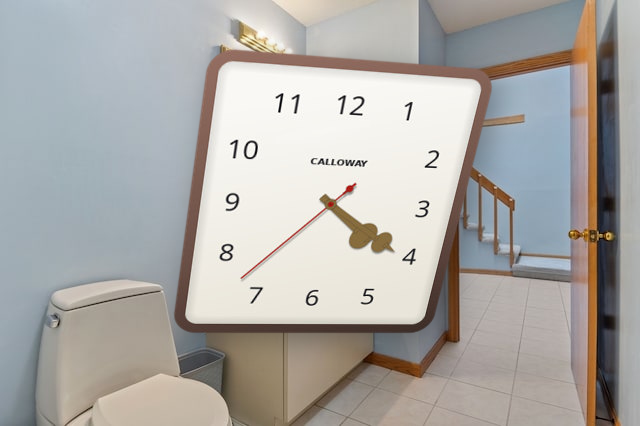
4:20:37
